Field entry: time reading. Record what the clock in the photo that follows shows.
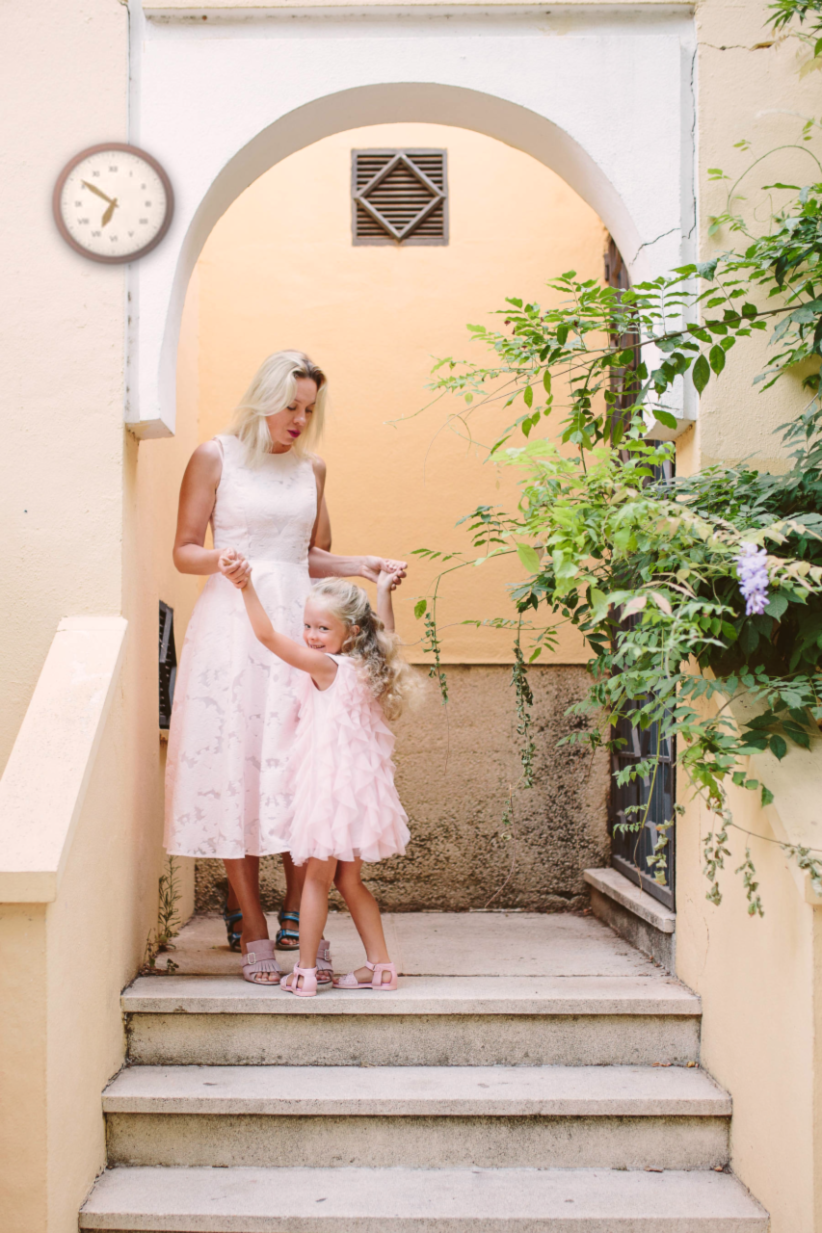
6:51
